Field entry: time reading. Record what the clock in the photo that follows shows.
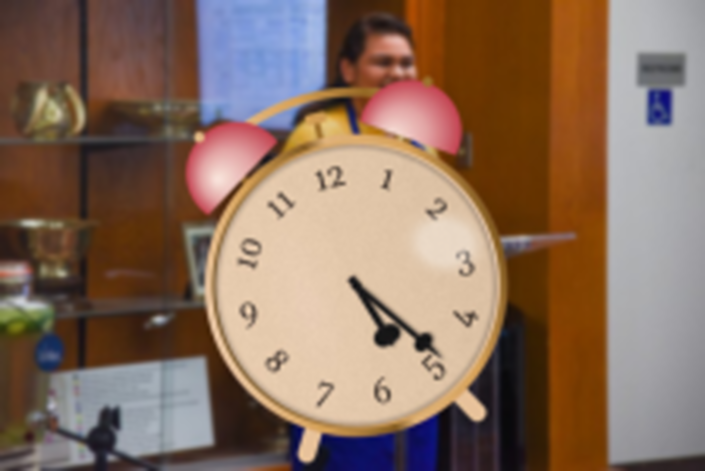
5:24
